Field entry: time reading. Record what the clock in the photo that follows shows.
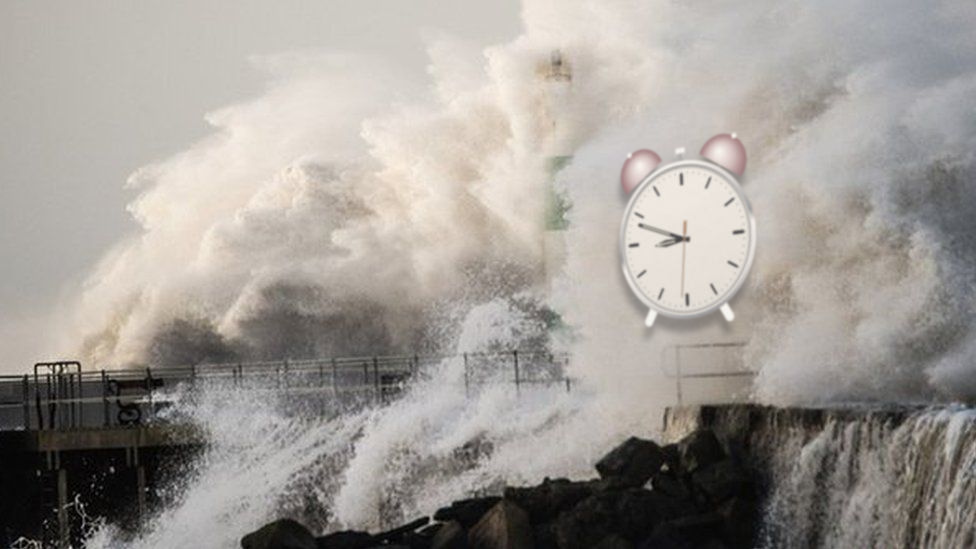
8:48:31
